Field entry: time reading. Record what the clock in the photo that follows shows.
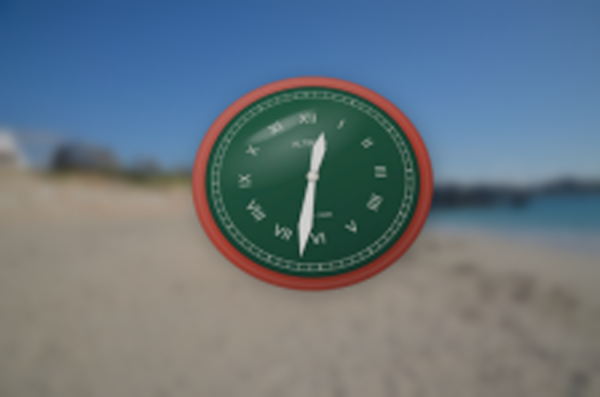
12:32
